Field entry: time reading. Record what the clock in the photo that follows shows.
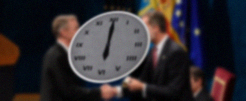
6:00
